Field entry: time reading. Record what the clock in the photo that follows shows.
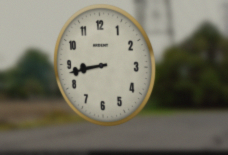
8:43
